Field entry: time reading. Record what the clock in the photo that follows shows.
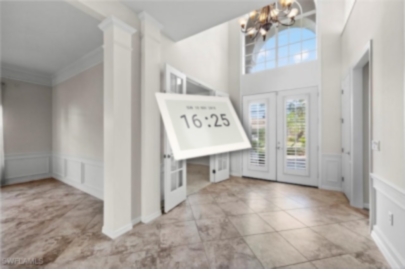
16:25
